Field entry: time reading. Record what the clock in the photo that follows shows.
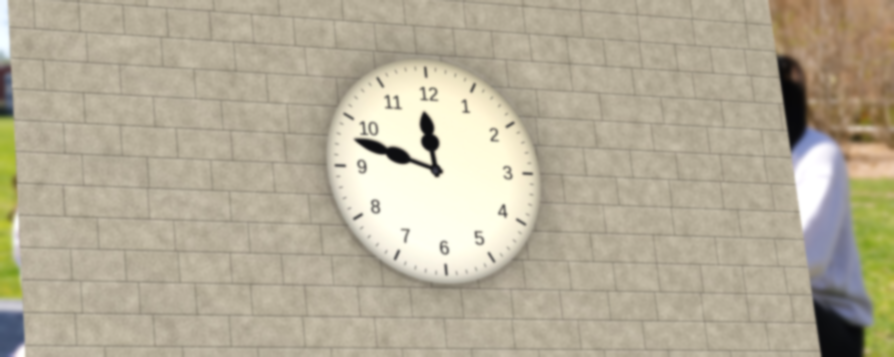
11:48
